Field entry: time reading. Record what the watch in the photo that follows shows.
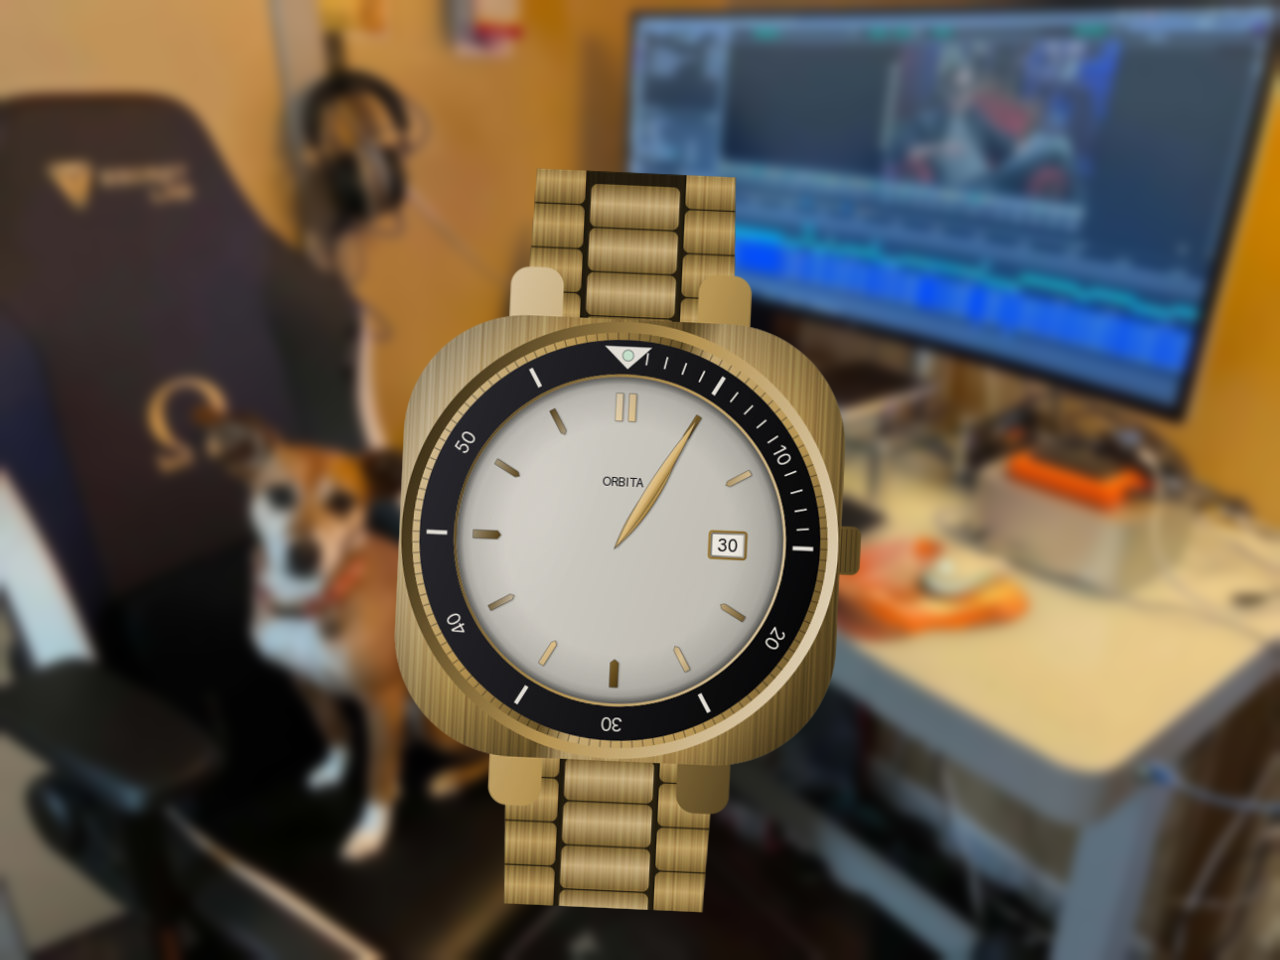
1:05
